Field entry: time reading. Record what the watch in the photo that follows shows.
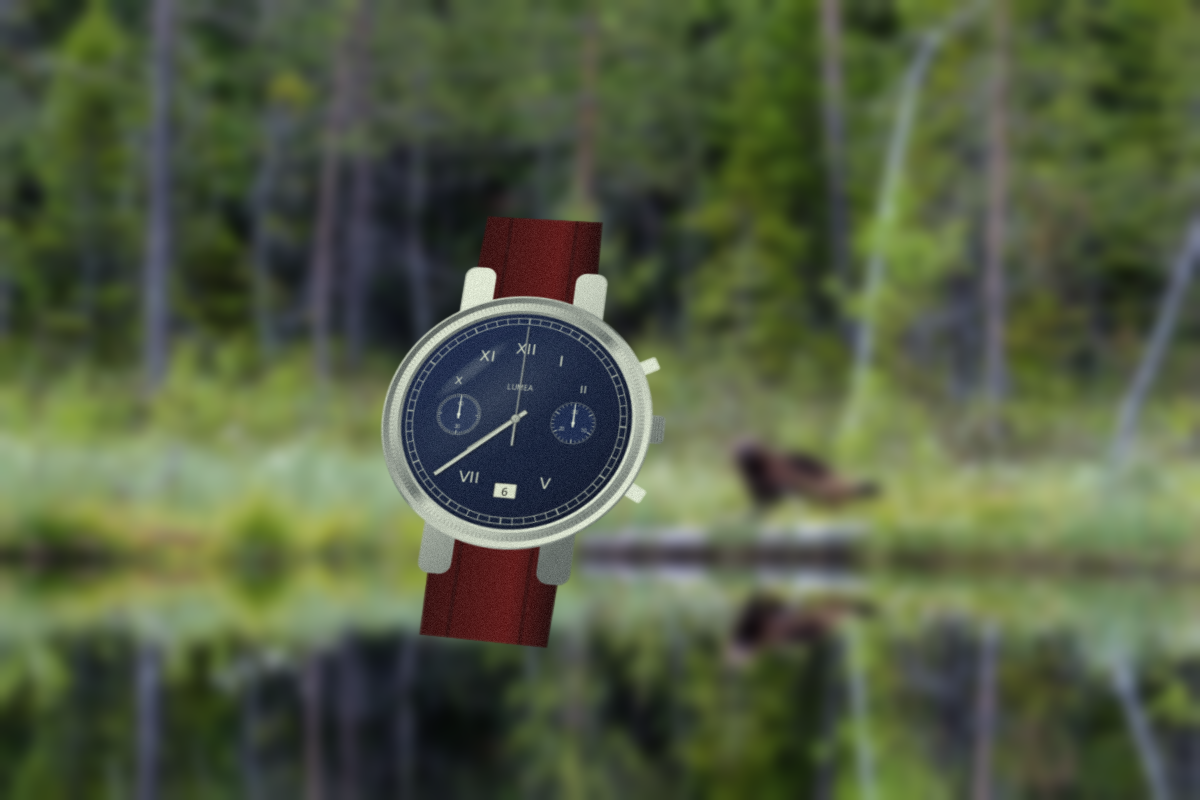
7:38
